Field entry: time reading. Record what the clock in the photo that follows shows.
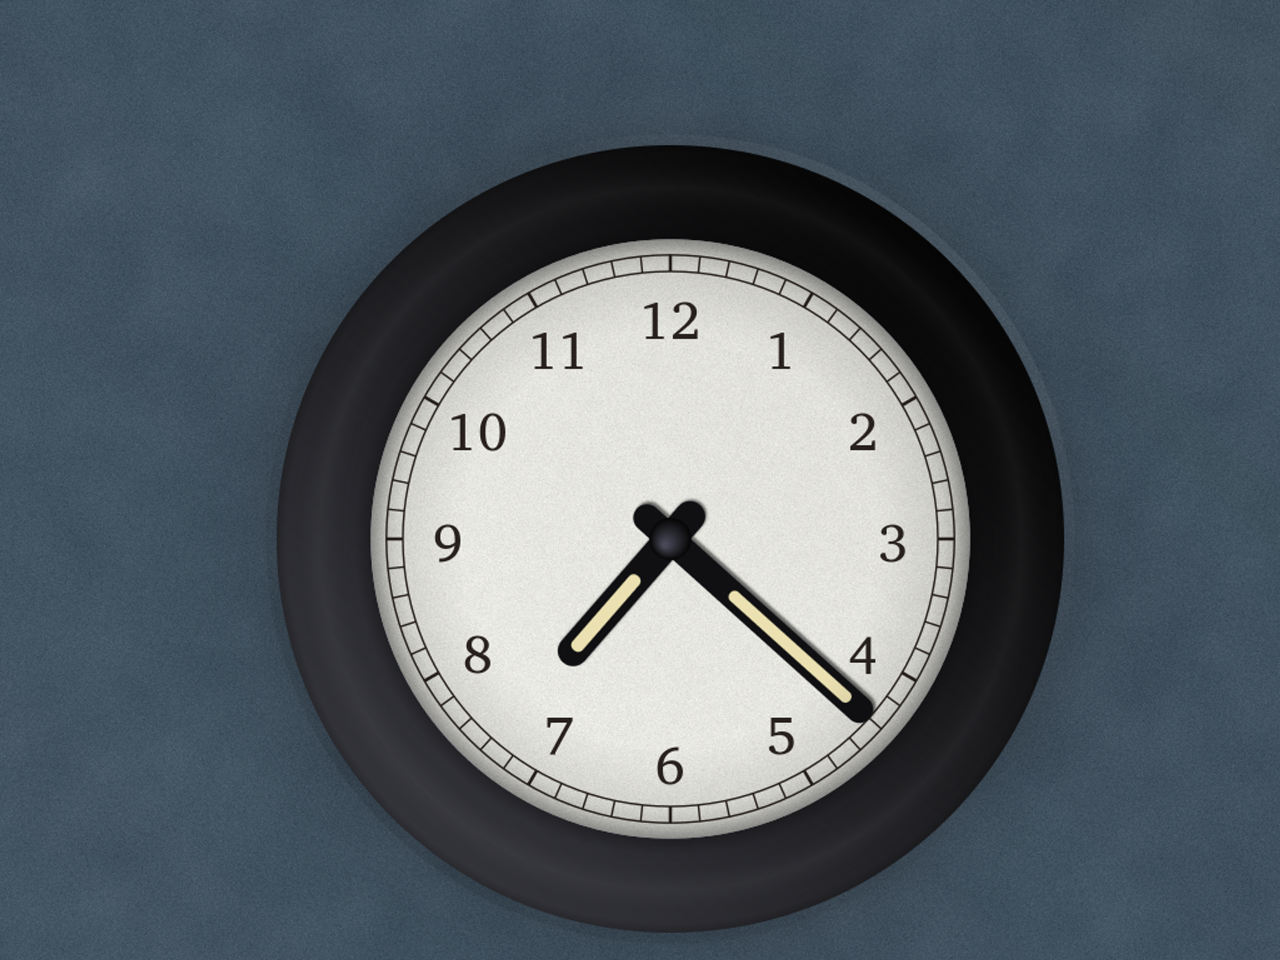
7:22
